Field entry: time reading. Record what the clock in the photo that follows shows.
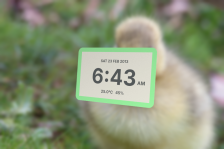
6:43
